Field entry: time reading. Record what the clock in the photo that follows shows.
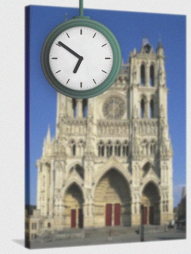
6:51
